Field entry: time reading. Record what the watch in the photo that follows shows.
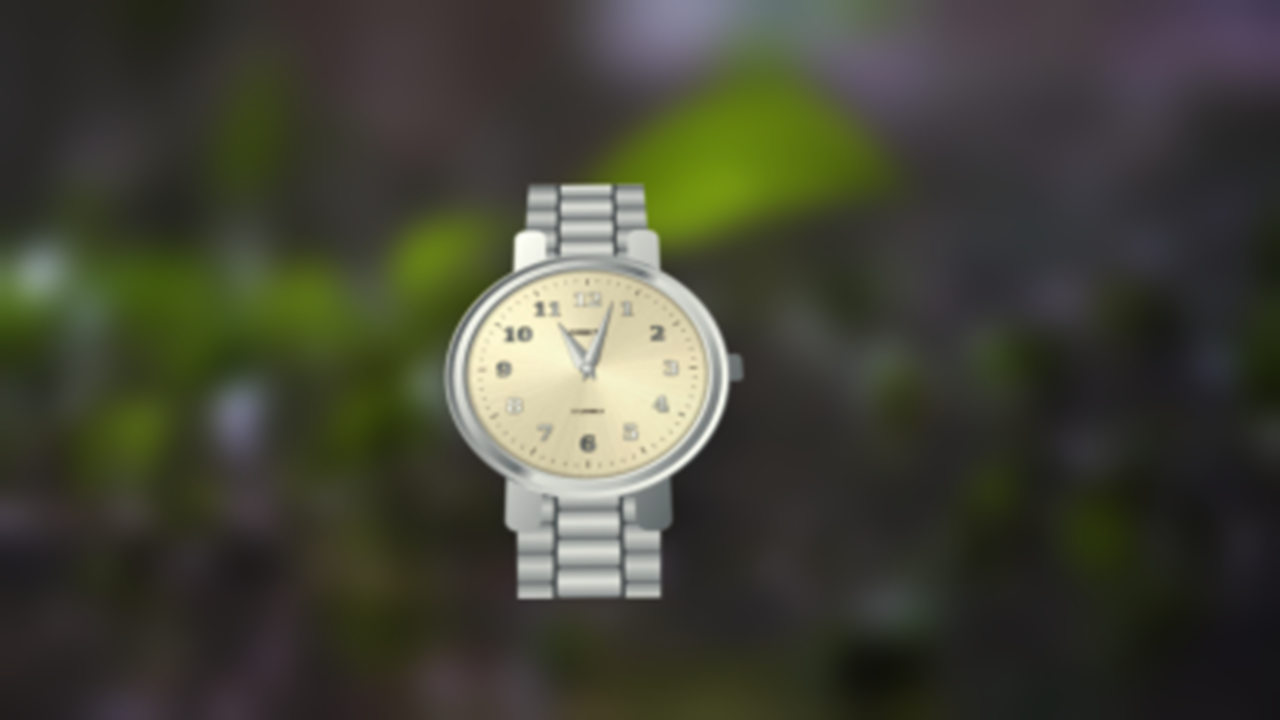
11:03
